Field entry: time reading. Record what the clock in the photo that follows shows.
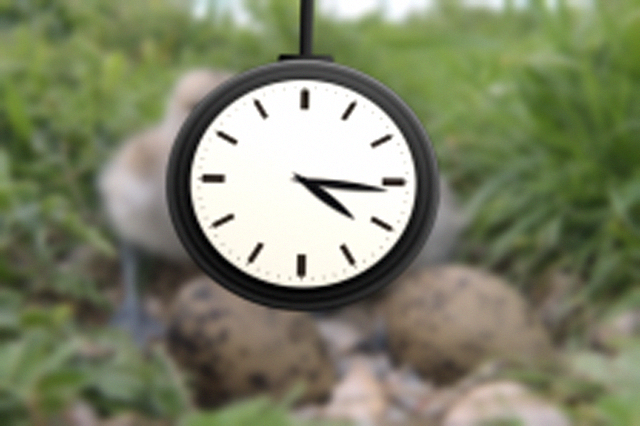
4:16
